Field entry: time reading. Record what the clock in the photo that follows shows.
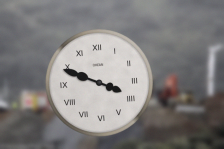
3:49
